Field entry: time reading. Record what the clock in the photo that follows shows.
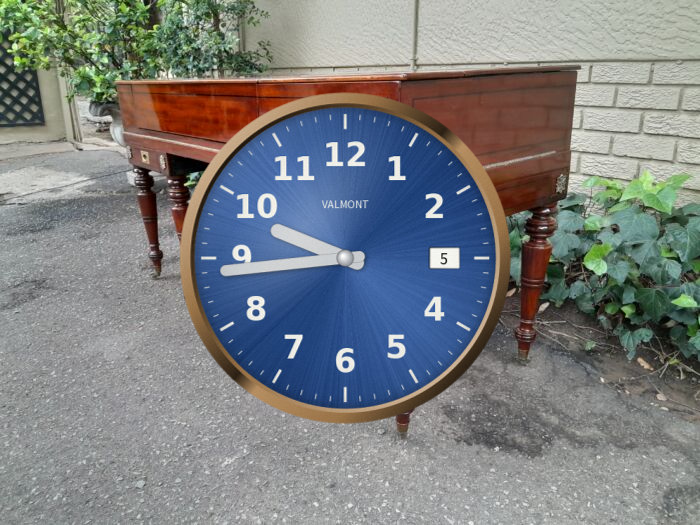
9:44
